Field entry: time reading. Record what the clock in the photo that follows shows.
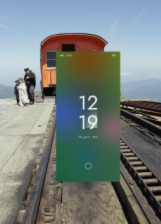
12:19
